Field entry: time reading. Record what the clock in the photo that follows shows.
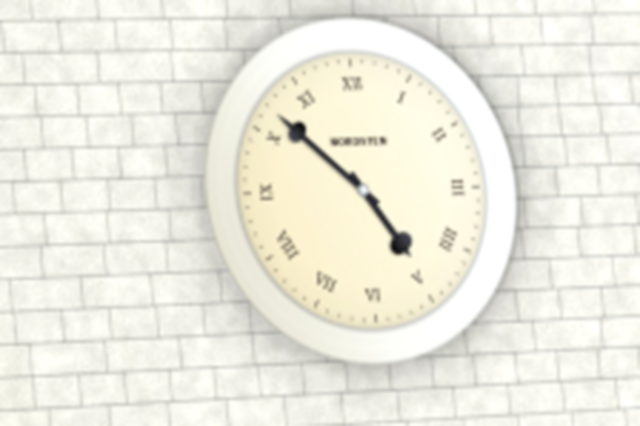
4:52
